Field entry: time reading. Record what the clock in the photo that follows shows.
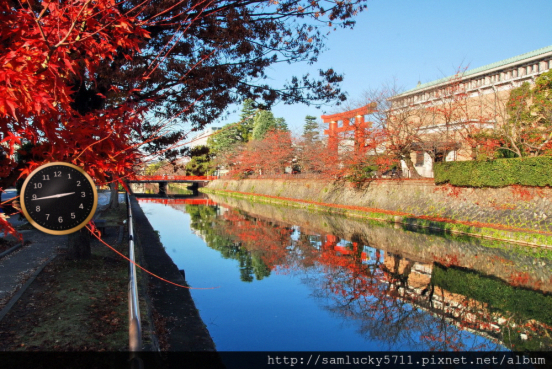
2:44
